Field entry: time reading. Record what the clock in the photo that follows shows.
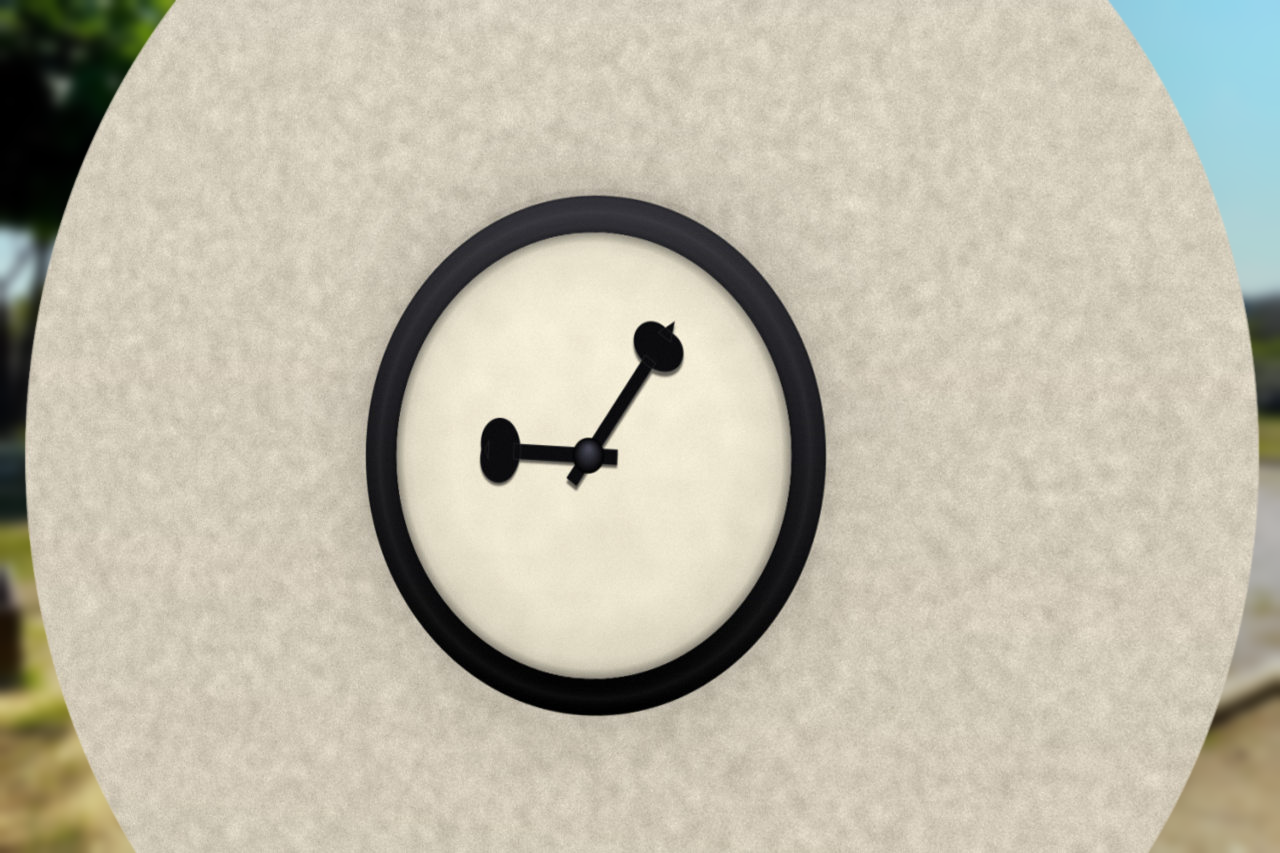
9:06
